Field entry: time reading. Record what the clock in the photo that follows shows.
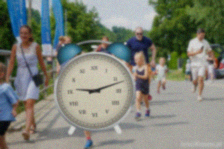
9:12
